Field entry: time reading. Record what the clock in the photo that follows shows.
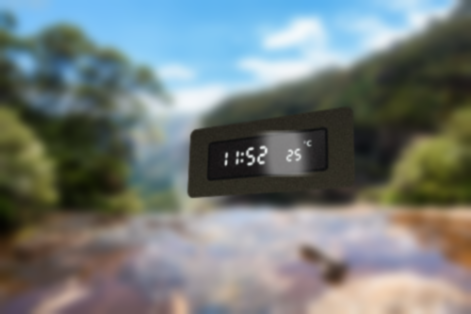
11:52
